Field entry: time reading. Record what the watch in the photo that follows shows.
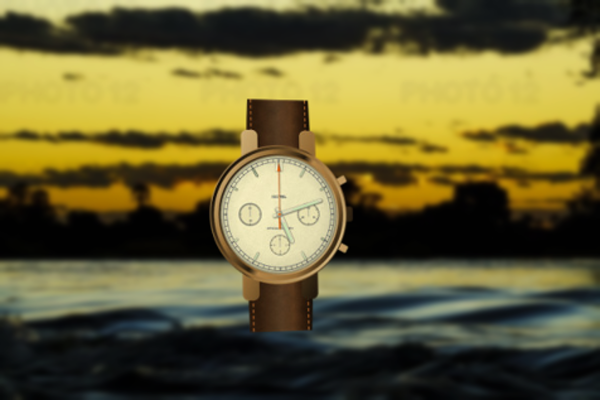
5:12
